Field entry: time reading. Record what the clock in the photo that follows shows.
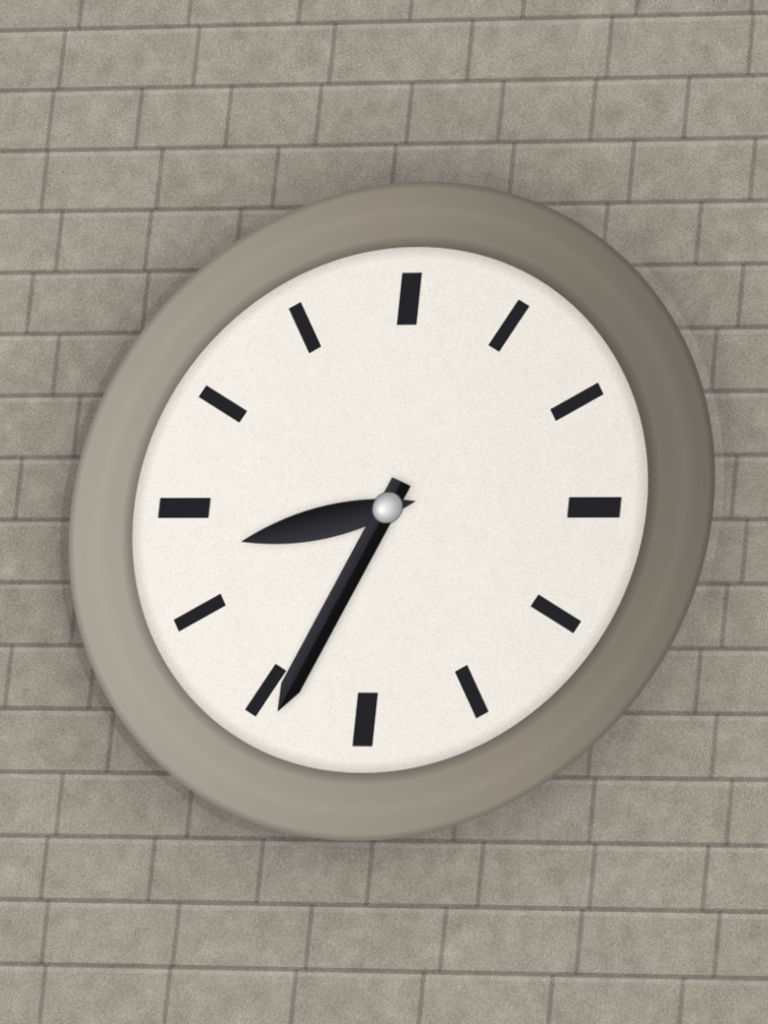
8:34
